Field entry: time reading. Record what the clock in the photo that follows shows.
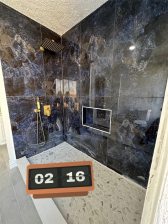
2:16
